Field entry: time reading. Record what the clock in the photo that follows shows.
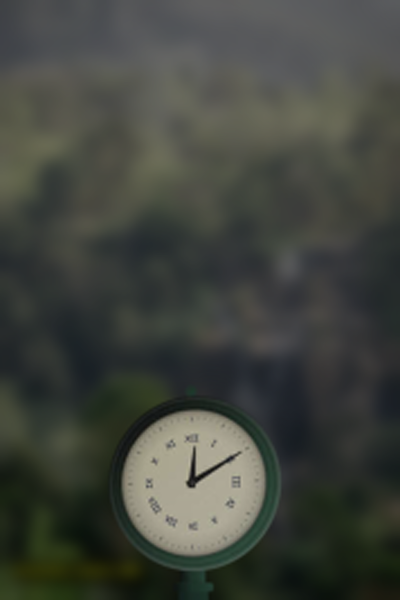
12:10
